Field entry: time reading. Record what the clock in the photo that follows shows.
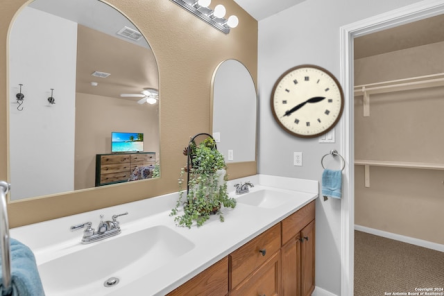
2:40
